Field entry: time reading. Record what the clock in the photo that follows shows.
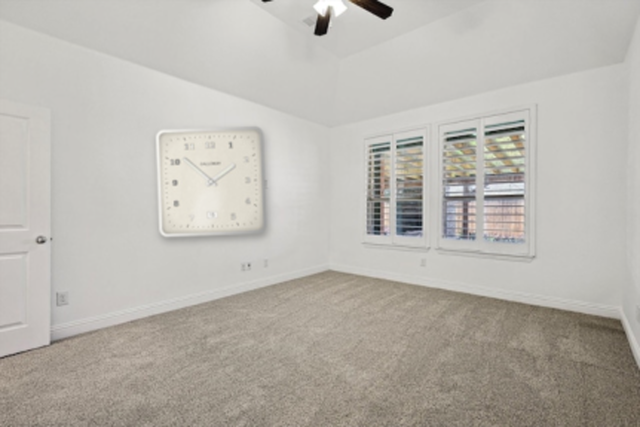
1:52
